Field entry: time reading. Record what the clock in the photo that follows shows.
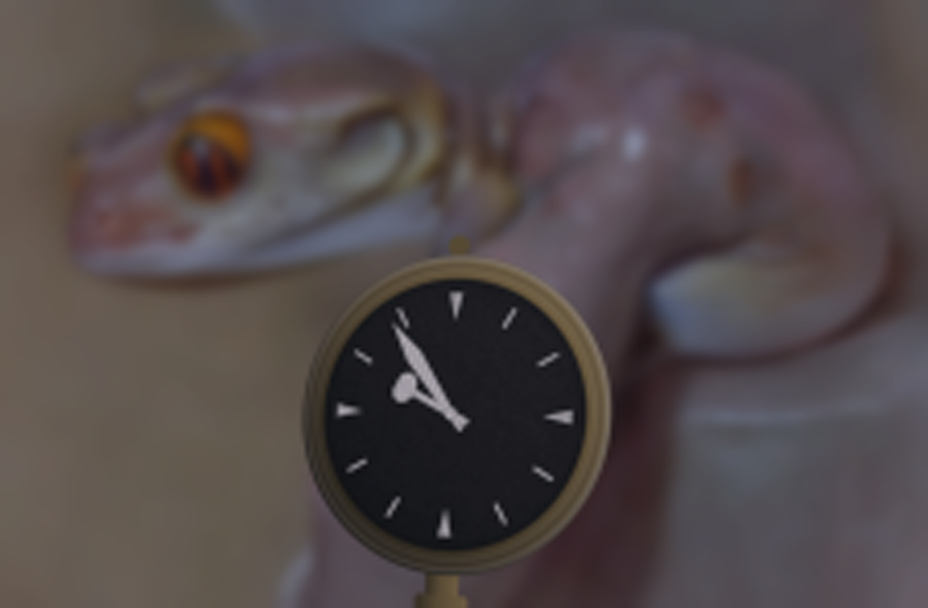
9:54
